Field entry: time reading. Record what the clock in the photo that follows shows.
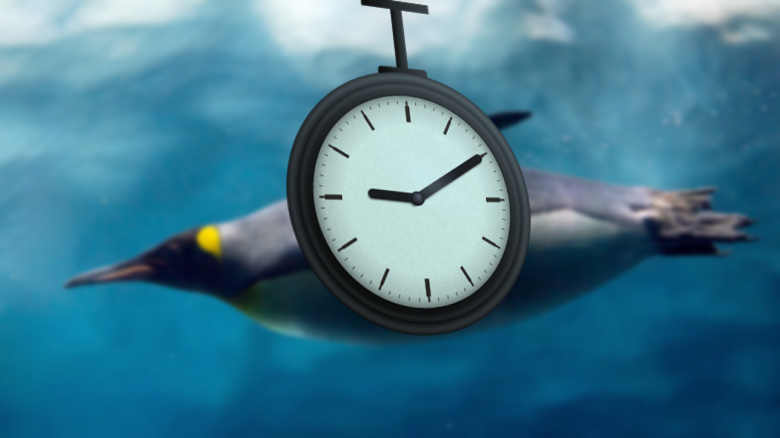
9:10
